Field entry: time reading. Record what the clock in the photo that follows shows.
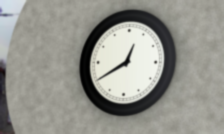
12:40
